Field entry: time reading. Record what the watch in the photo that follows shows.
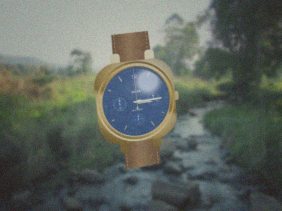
3:15
